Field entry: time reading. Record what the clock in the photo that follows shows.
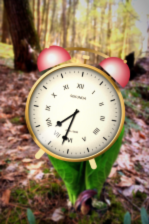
7:32
